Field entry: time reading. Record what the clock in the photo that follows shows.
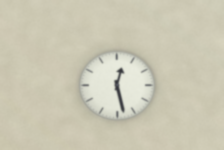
12:28
